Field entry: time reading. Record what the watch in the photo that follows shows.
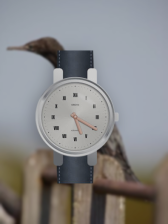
5:20
